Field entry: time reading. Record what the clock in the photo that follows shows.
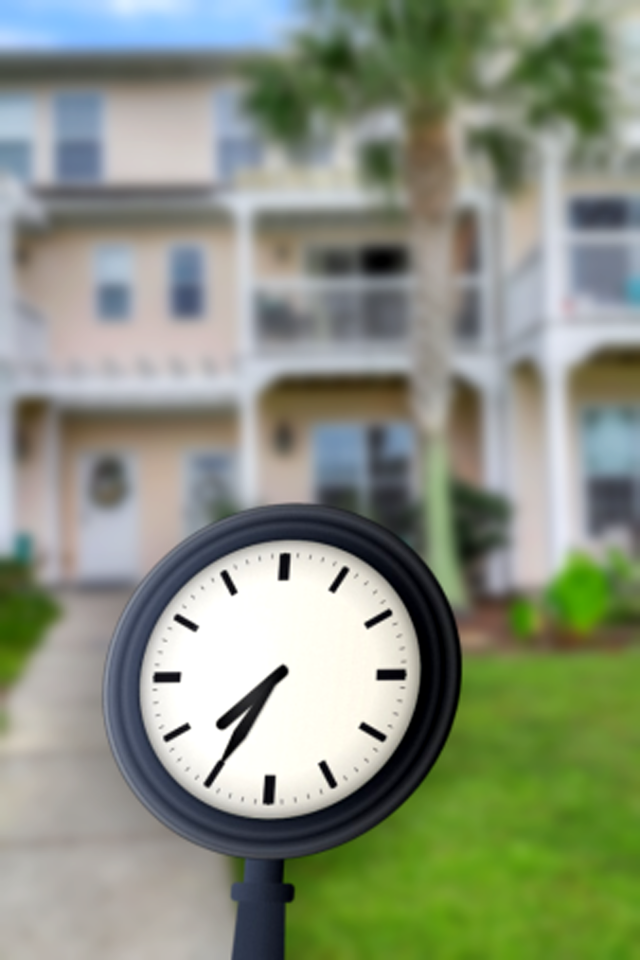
7:35
